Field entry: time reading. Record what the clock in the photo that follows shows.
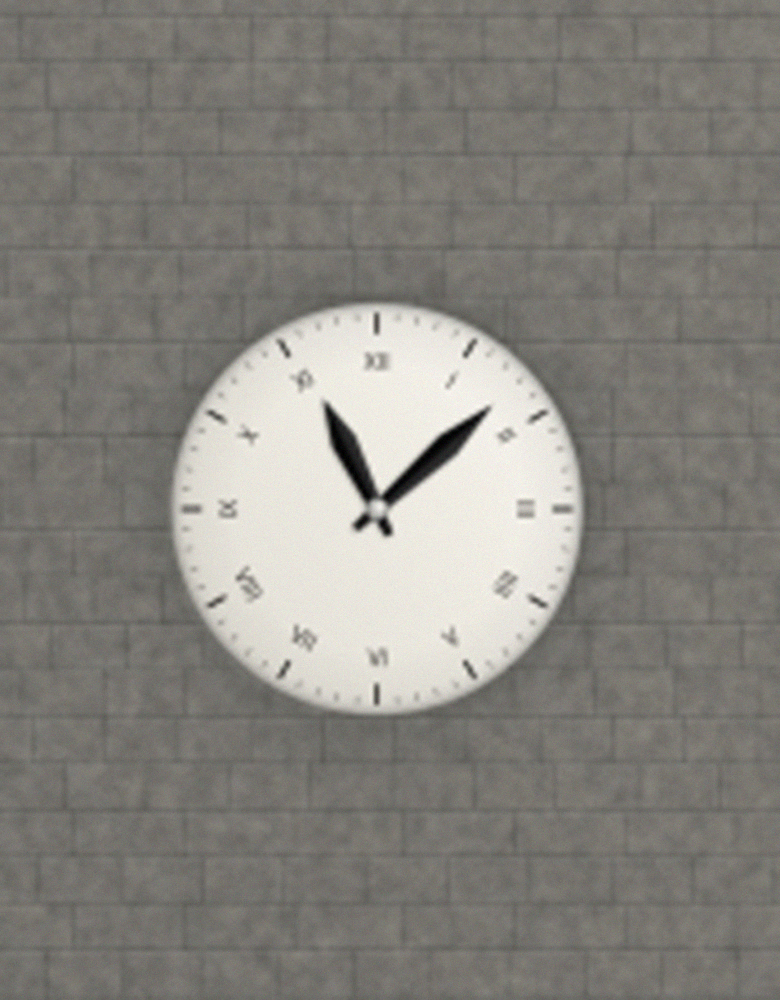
11:08
